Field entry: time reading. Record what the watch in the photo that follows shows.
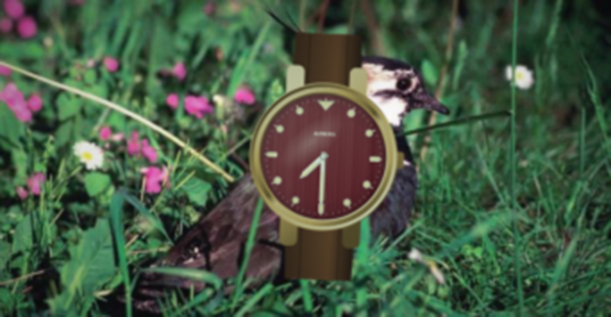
7:30
